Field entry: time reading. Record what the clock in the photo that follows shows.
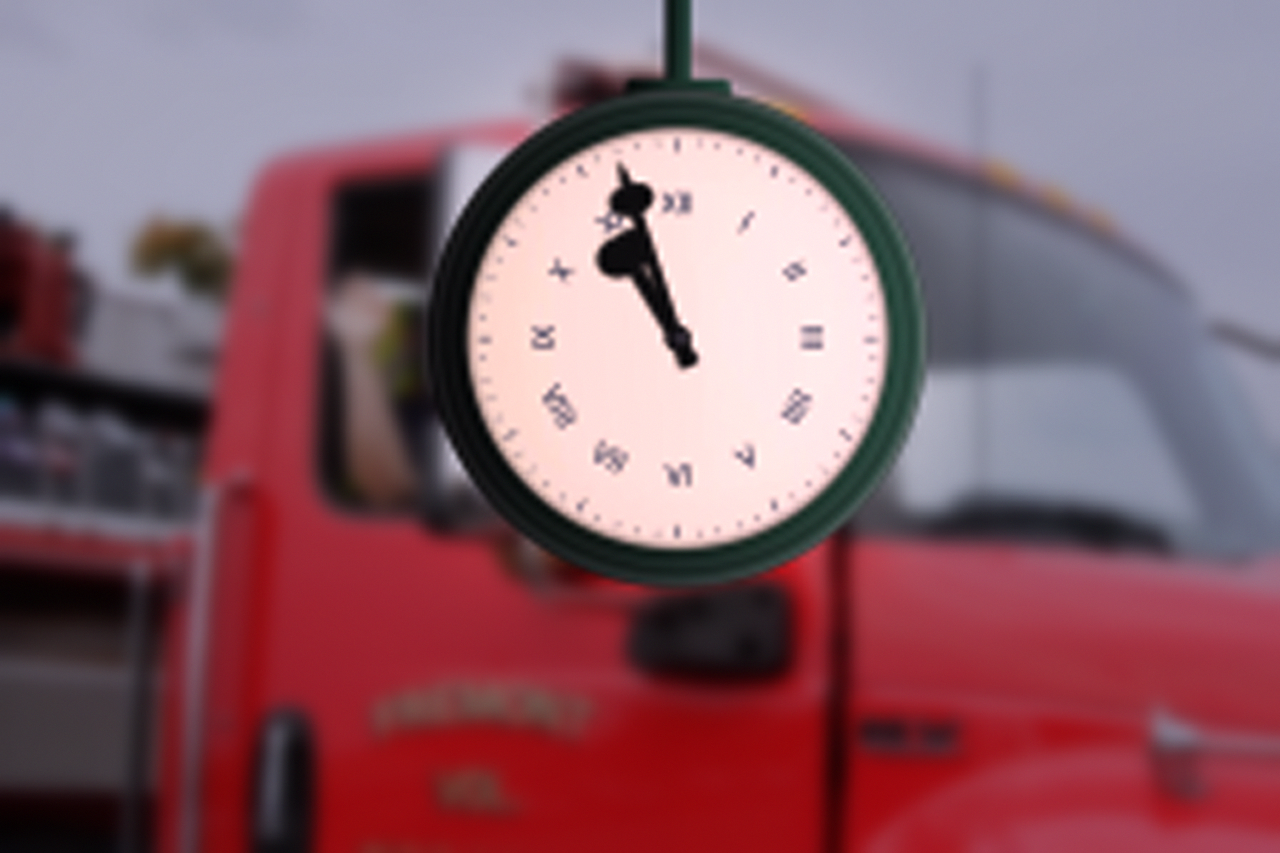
10:57
